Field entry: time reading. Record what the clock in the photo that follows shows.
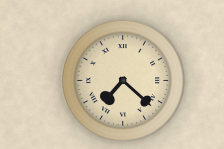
7:22
